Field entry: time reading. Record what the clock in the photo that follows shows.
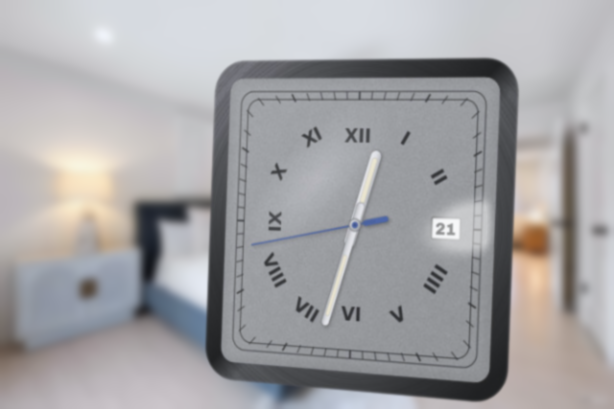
12:32:43
